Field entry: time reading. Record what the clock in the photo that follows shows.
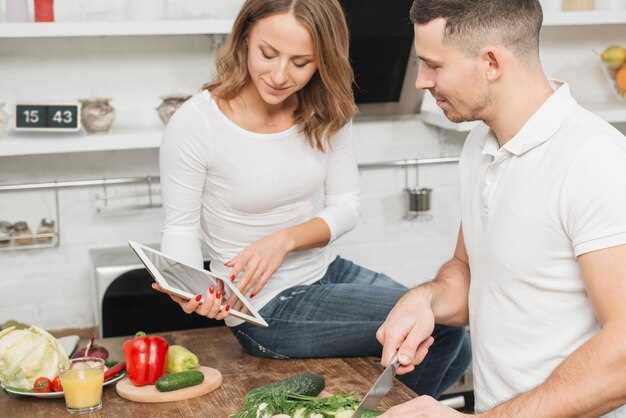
15:43
